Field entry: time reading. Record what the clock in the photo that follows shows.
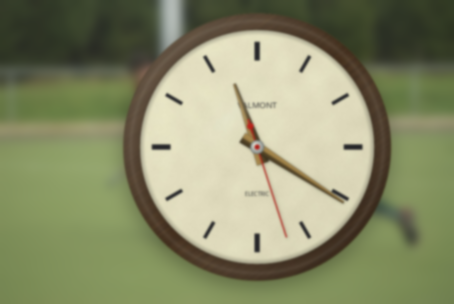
11:20:27
